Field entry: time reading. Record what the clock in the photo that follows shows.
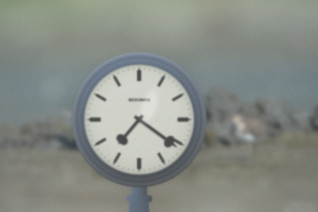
7:21
